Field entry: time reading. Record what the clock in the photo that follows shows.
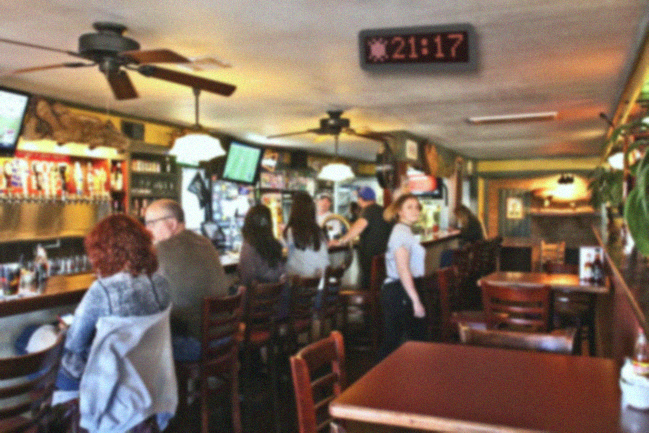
21:17
